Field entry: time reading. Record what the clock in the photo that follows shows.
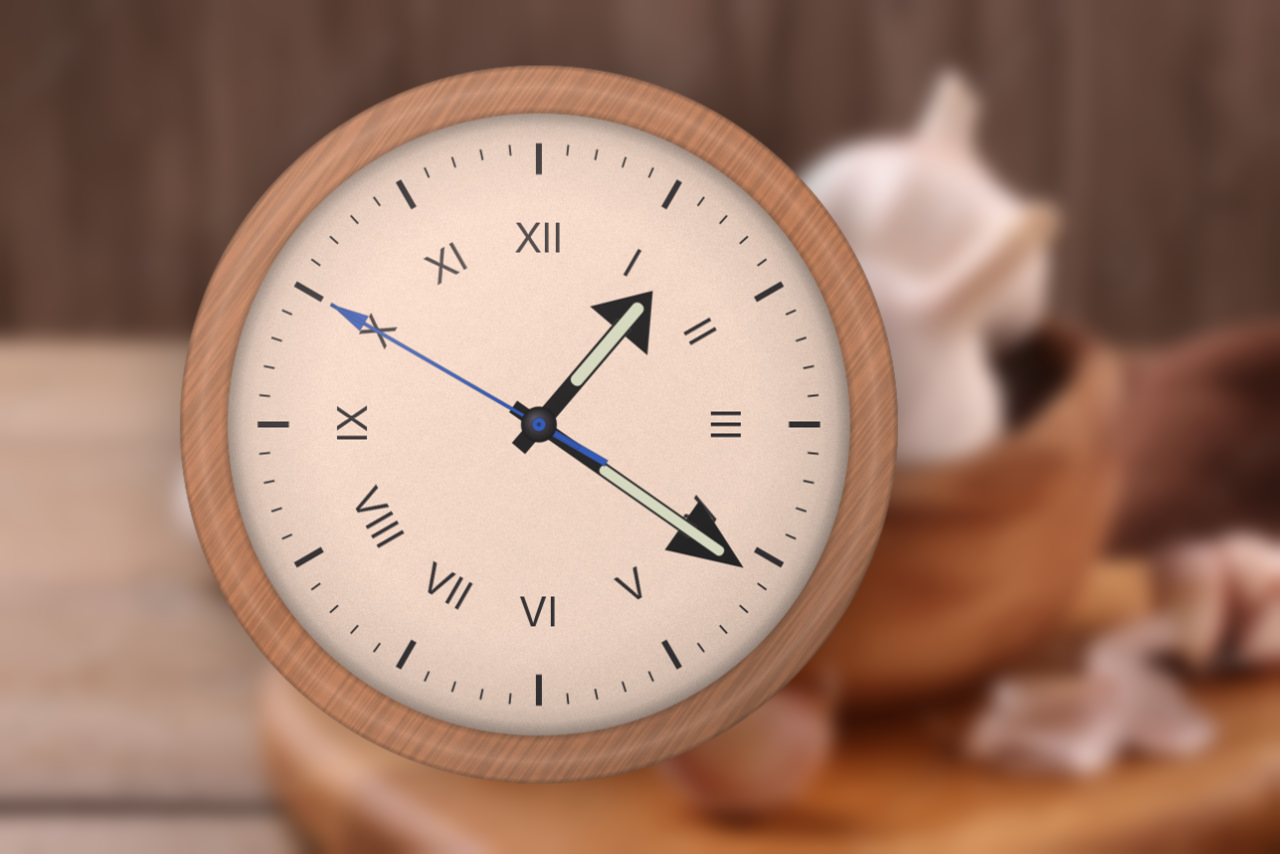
1:20:50
